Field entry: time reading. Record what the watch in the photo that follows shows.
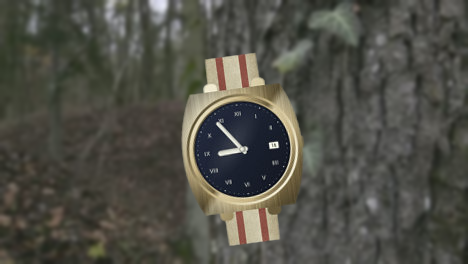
8:54
